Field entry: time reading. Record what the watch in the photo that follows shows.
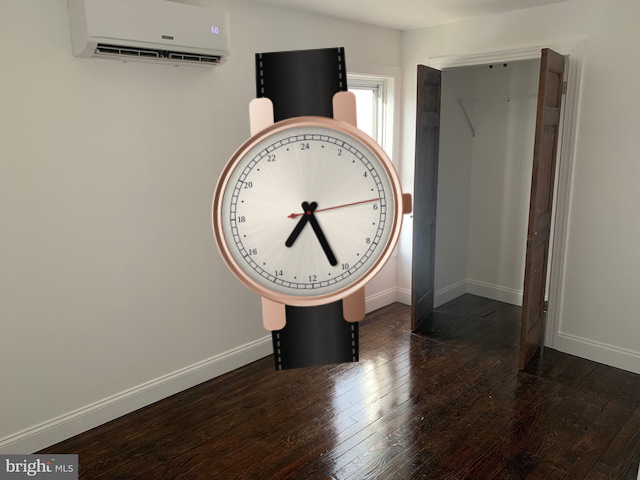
14:26:14
